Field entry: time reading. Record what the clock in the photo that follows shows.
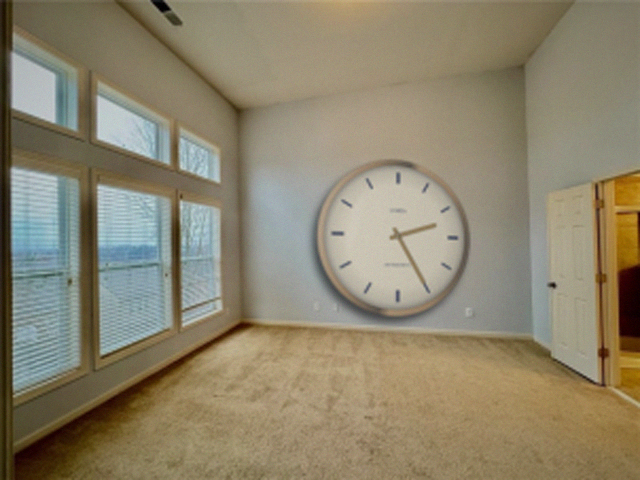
2:25
